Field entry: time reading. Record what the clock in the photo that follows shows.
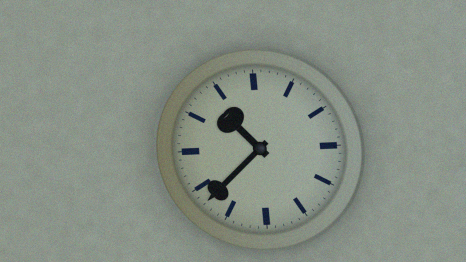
10:38
